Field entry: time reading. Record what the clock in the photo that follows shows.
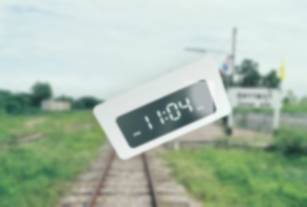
11:04
